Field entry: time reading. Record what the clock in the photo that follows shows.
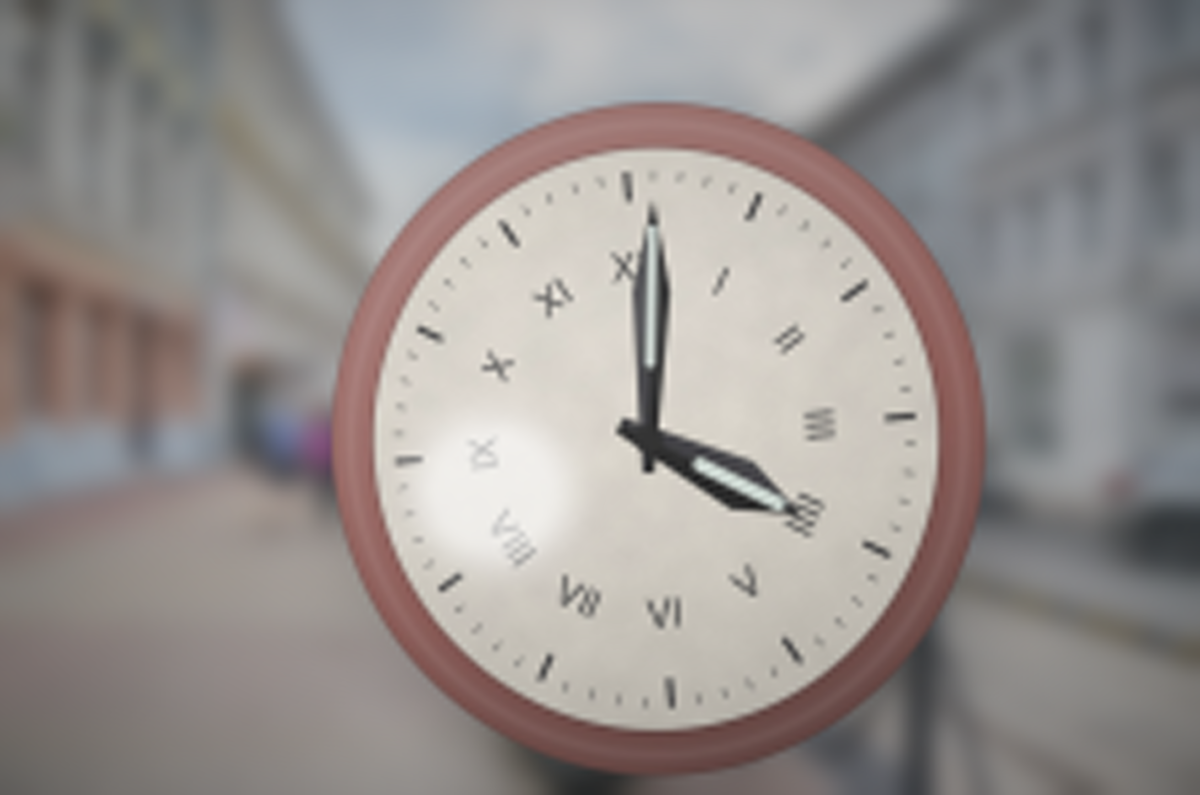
4:01
